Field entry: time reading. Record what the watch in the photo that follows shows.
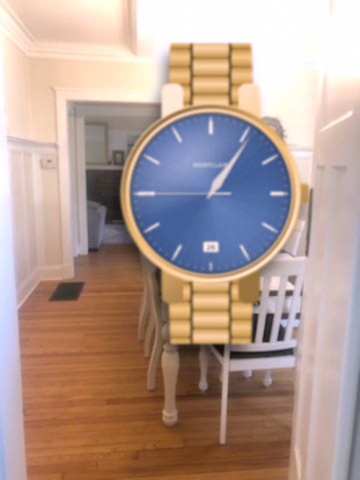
1:05:45
